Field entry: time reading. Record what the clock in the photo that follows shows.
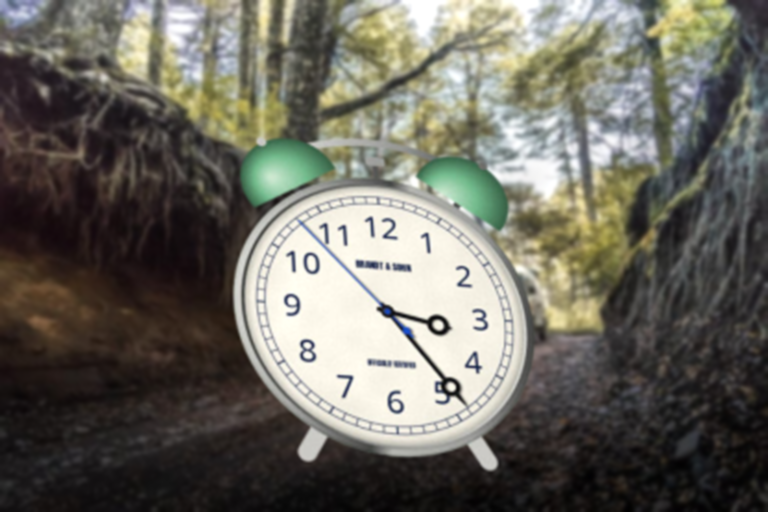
3:23:53
